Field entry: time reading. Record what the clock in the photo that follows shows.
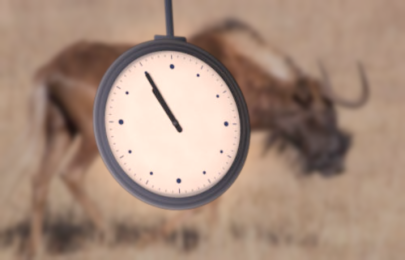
10:55
